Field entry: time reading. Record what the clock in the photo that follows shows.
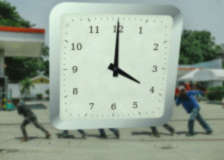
4:00
